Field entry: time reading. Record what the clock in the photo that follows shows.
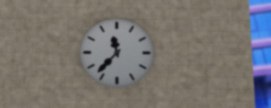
11:37
